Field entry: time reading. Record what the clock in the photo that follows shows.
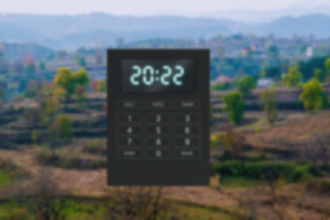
20:22
